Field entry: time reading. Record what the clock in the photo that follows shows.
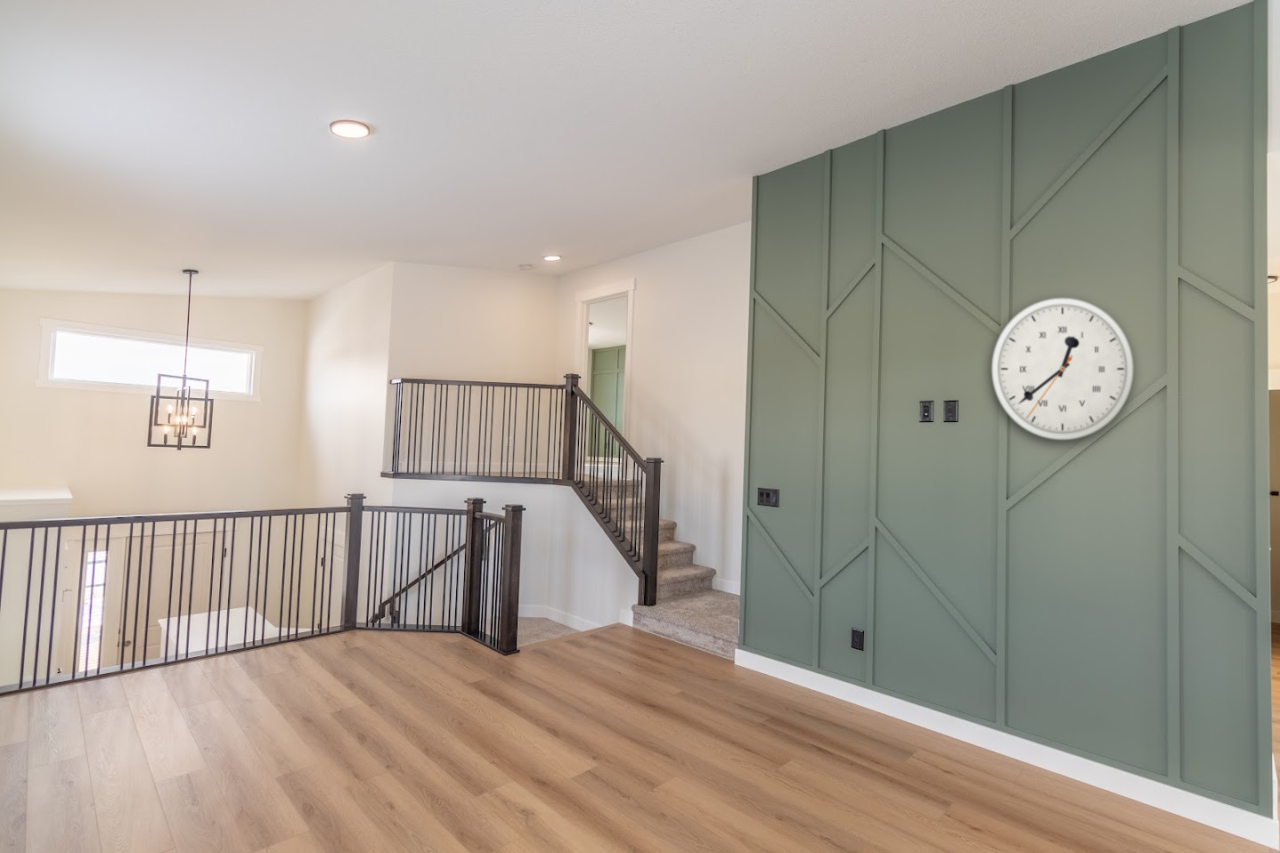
12:38:36
